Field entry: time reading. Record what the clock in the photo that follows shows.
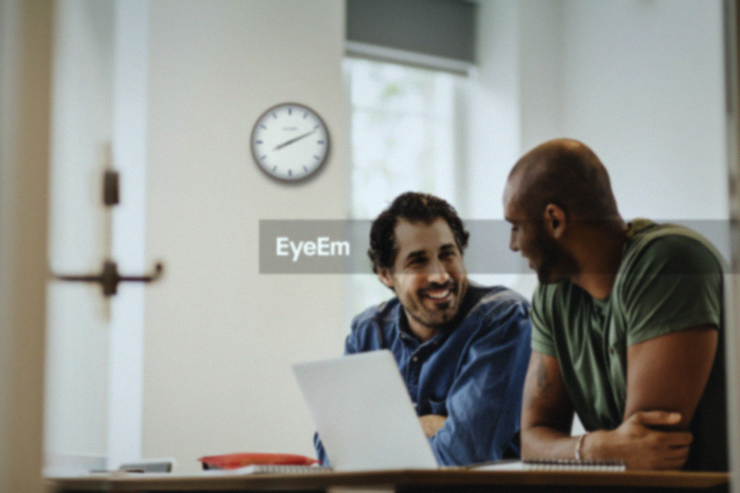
8:11
